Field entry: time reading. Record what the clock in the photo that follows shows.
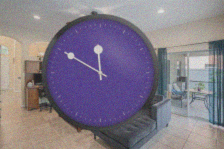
11:50
